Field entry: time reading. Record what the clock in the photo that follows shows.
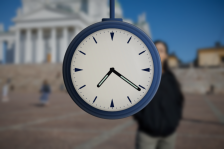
7:21
